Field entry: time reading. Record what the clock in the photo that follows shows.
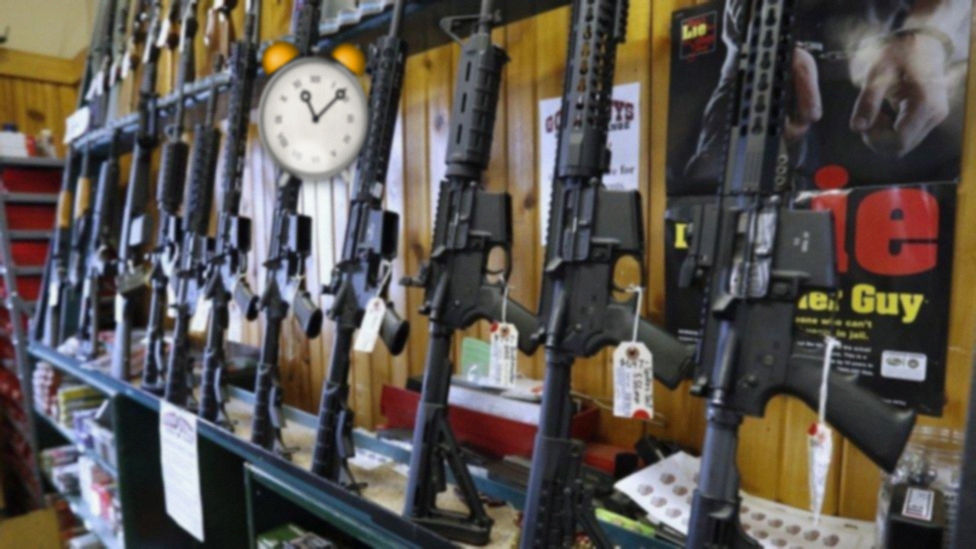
11:08
